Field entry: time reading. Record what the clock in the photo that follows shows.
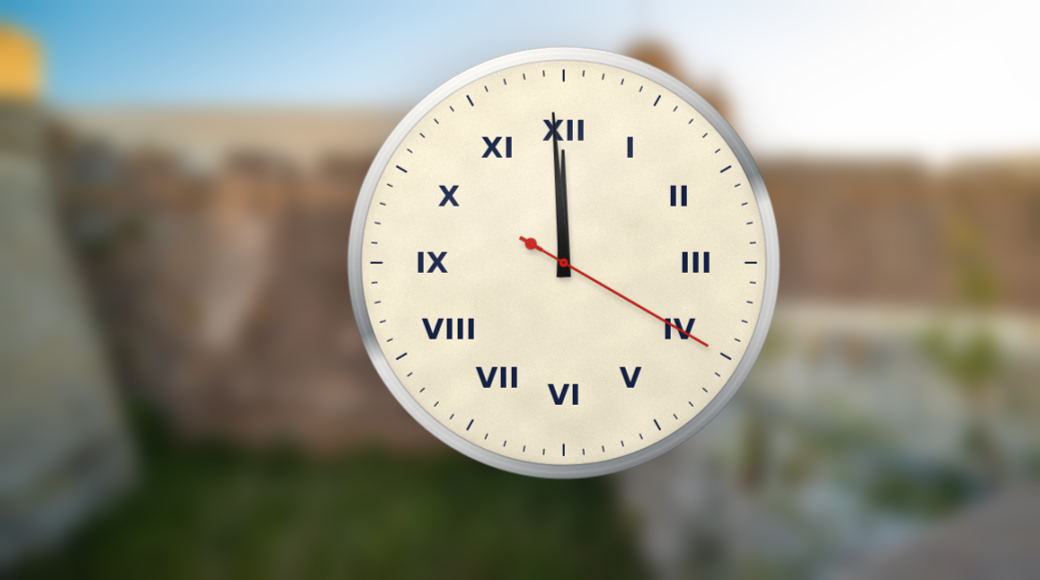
11:59:20
